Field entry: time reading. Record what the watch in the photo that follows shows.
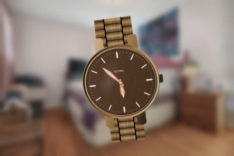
5:53
